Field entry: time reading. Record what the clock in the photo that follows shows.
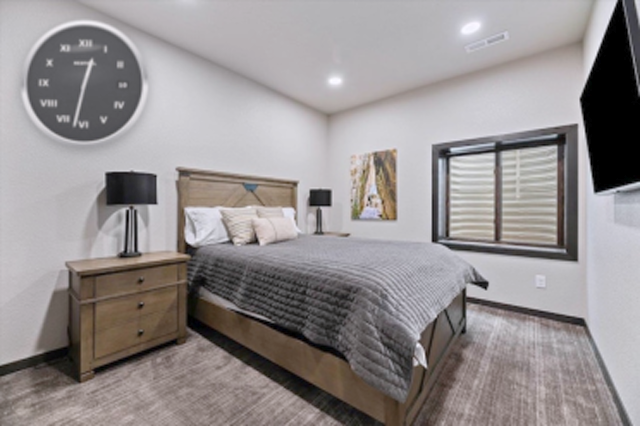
12:32
